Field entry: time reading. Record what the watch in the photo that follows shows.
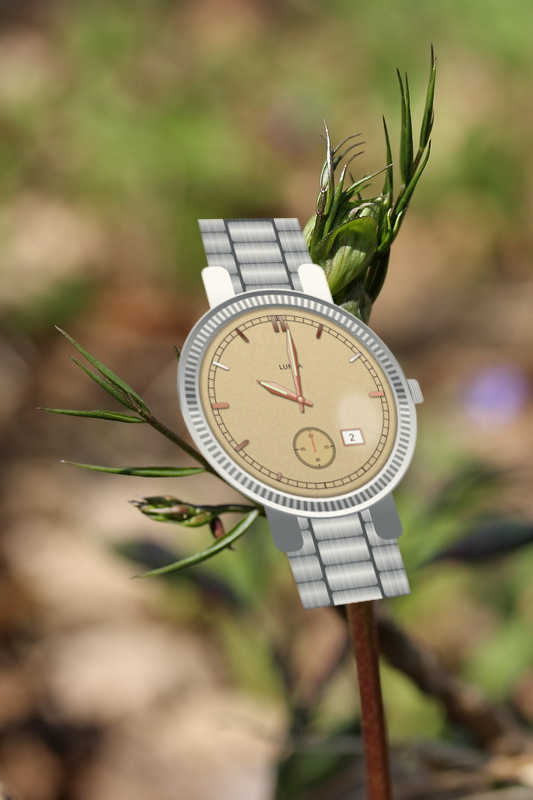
10:01
